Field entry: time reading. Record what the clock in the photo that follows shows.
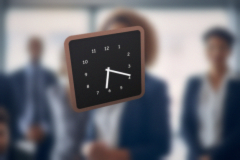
6:19
